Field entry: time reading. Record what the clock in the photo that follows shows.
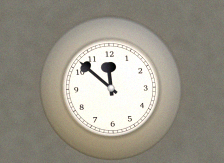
11:52
